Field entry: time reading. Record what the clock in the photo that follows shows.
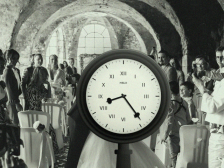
8:24
